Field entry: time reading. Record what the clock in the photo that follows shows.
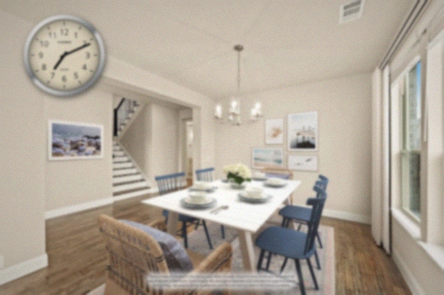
7:11
